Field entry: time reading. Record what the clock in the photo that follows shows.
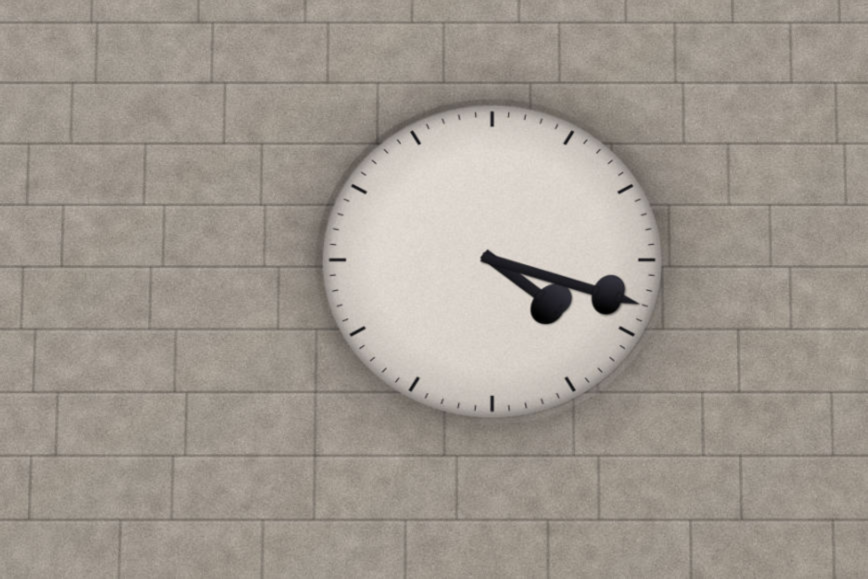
4:18
